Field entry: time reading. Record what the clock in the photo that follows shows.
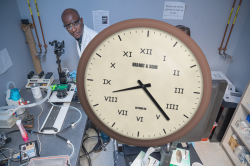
8:23
